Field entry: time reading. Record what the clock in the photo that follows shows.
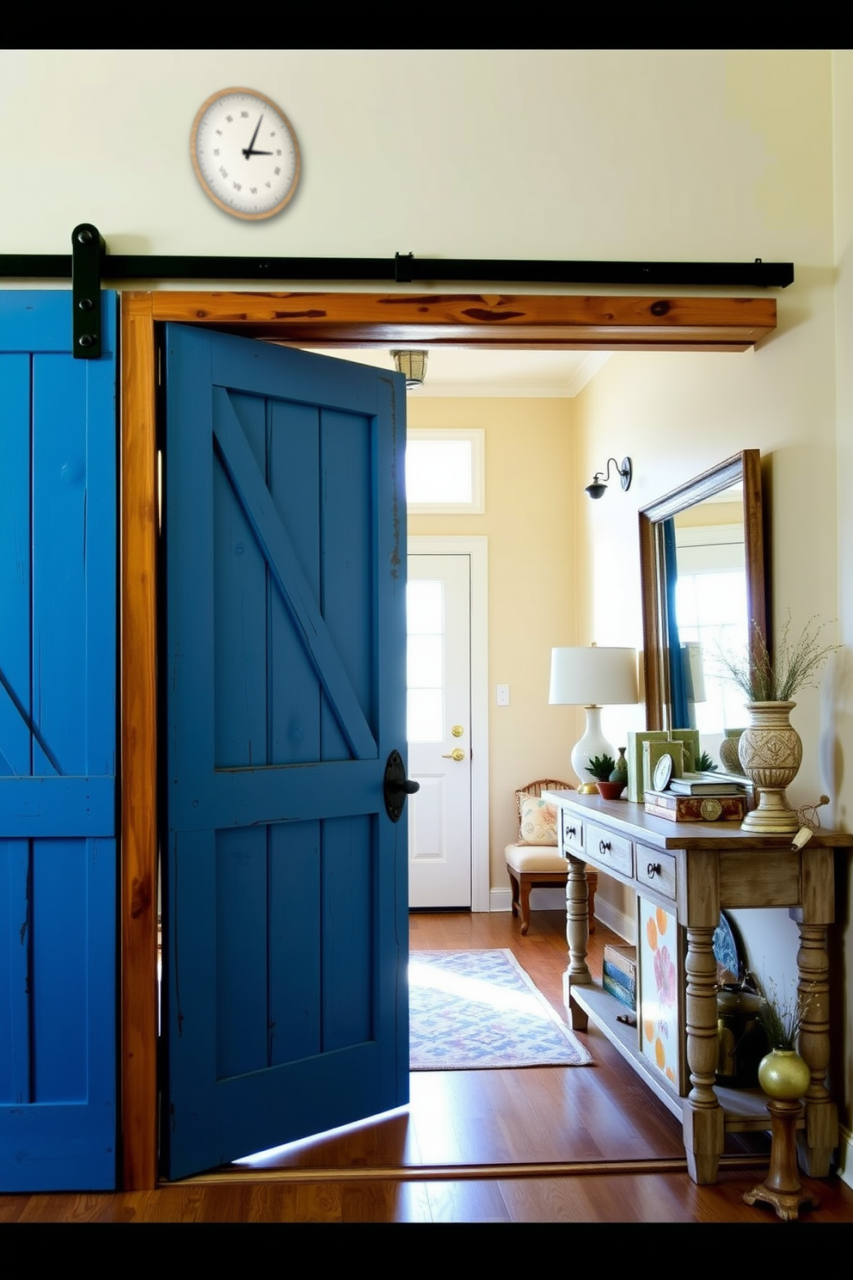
3:05
